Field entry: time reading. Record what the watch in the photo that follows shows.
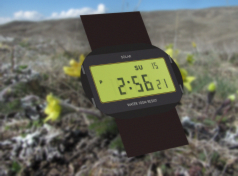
2:56:21
